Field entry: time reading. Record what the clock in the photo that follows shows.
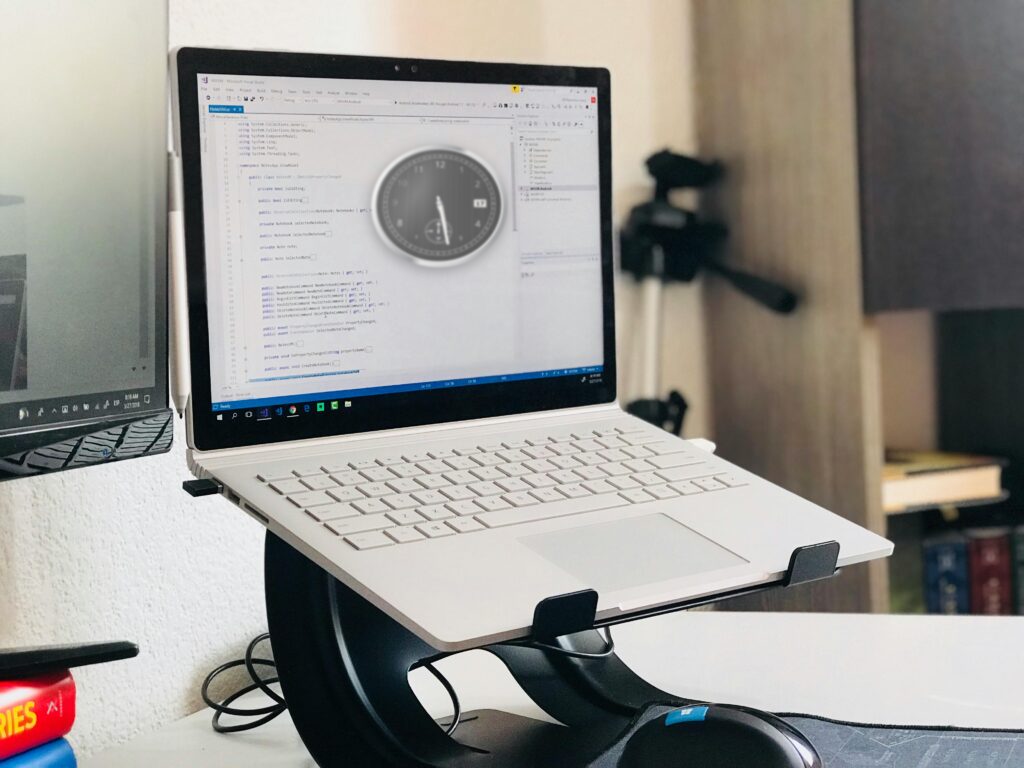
5:28
